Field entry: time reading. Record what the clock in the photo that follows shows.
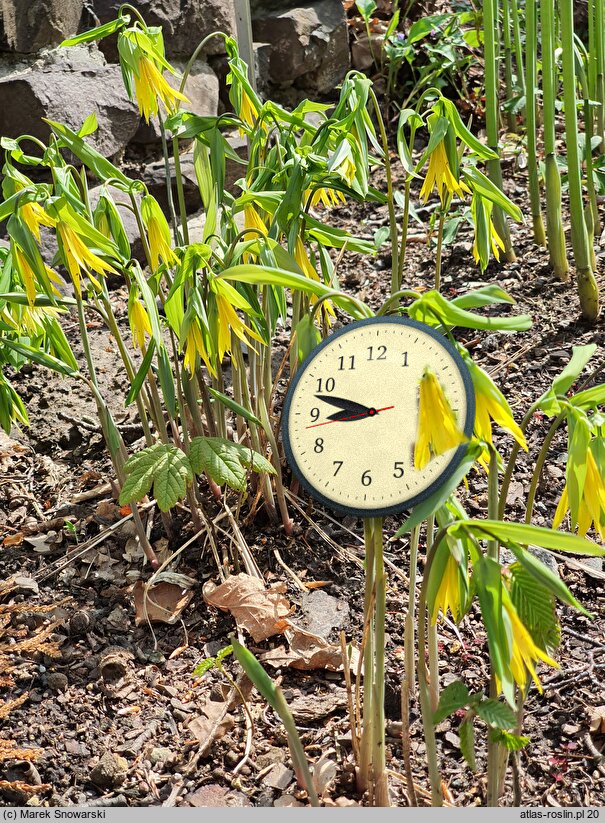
8:47:43
